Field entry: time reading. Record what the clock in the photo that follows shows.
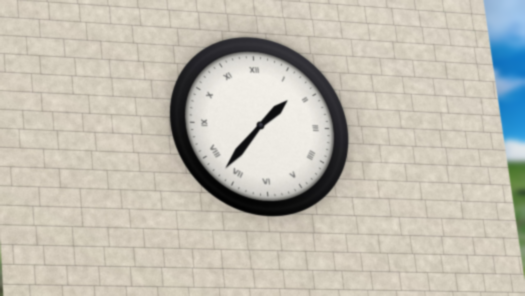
1:37
